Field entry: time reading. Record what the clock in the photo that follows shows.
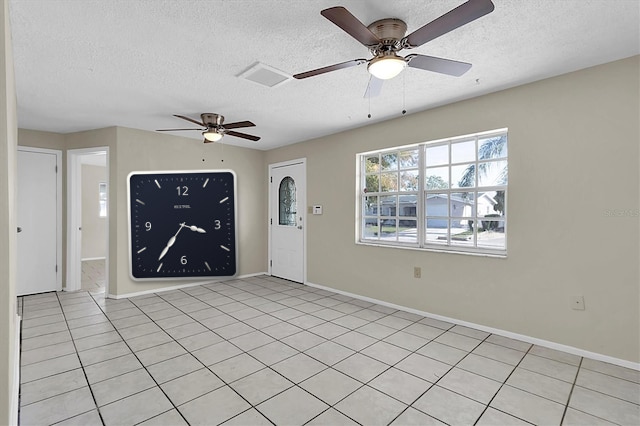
3:36
